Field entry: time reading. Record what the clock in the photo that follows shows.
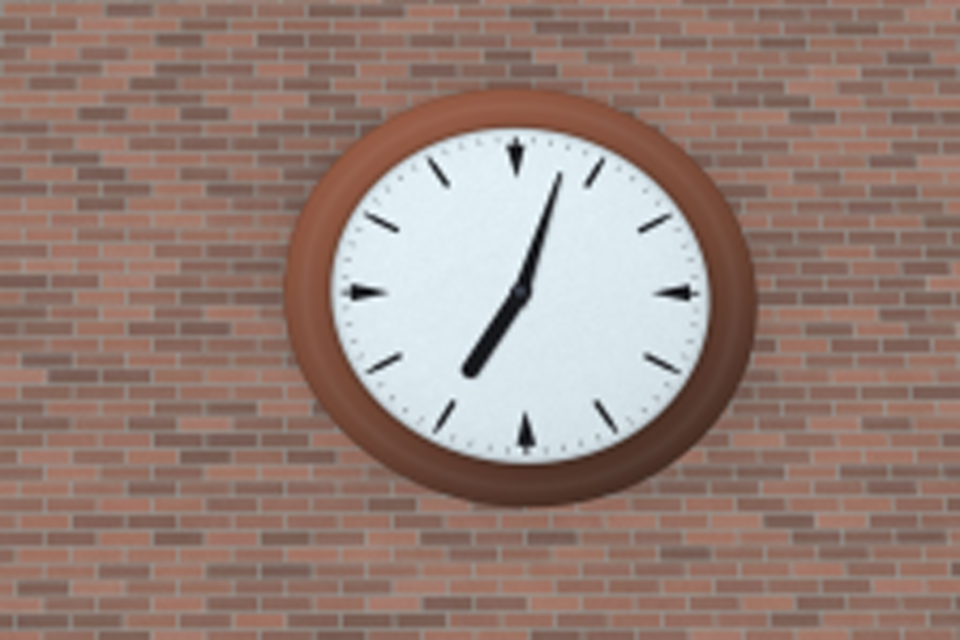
7:03
